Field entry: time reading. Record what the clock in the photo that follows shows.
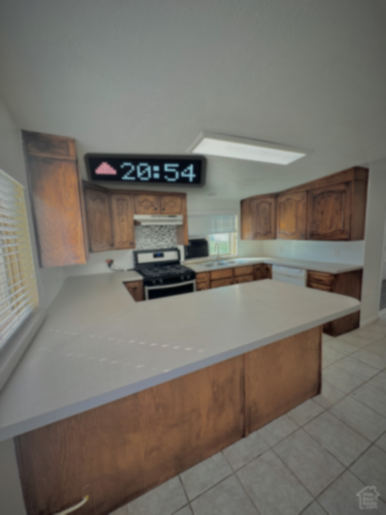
20:54
